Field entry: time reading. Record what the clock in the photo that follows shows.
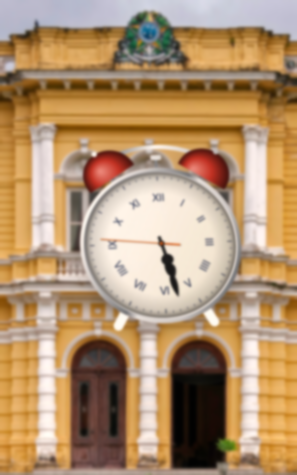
5:27:46
